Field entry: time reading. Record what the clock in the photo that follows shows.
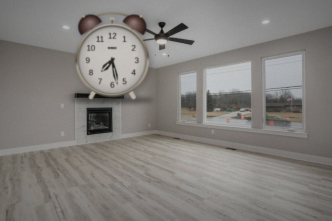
7:28
